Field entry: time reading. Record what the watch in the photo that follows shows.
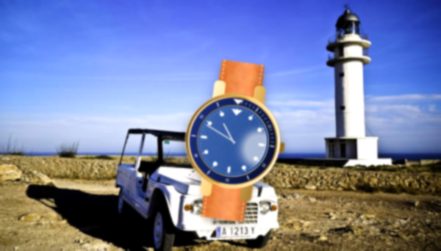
10:49
